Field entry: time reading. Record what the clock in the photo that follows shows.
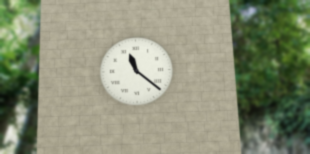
11:22
